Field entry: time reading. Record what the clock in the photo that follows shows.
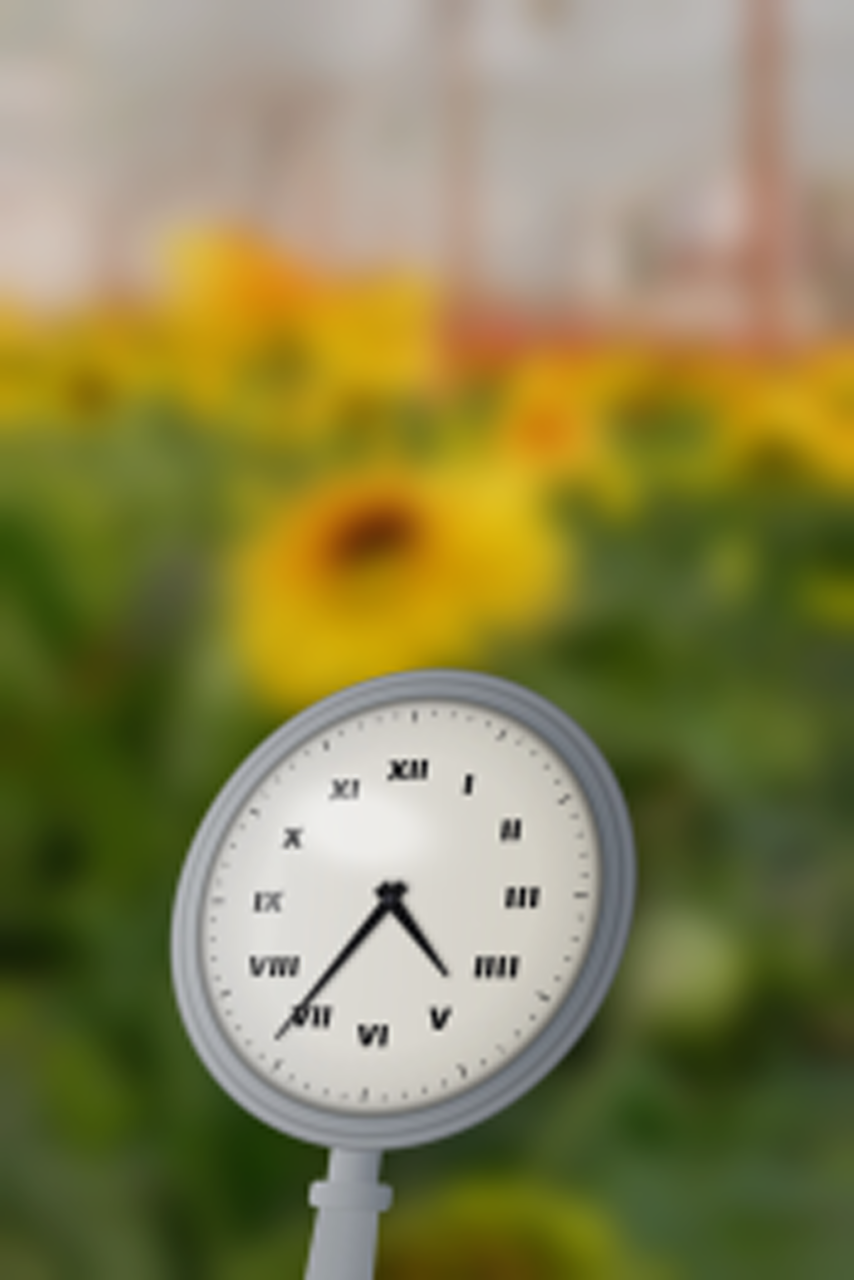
4:36
